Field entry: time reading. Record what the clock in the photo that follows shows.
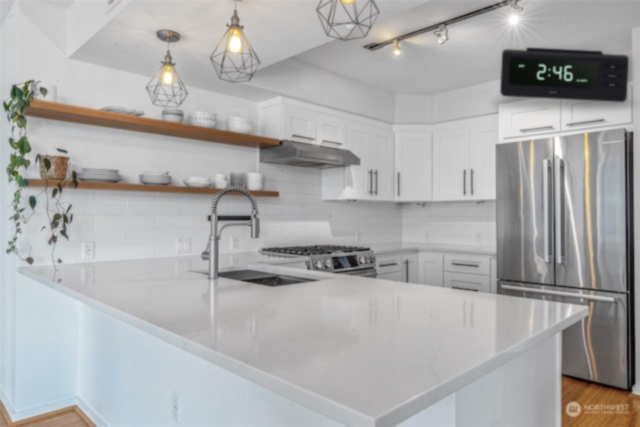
2:46
